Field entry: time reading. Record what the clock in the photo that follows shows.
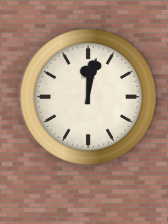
12:02
